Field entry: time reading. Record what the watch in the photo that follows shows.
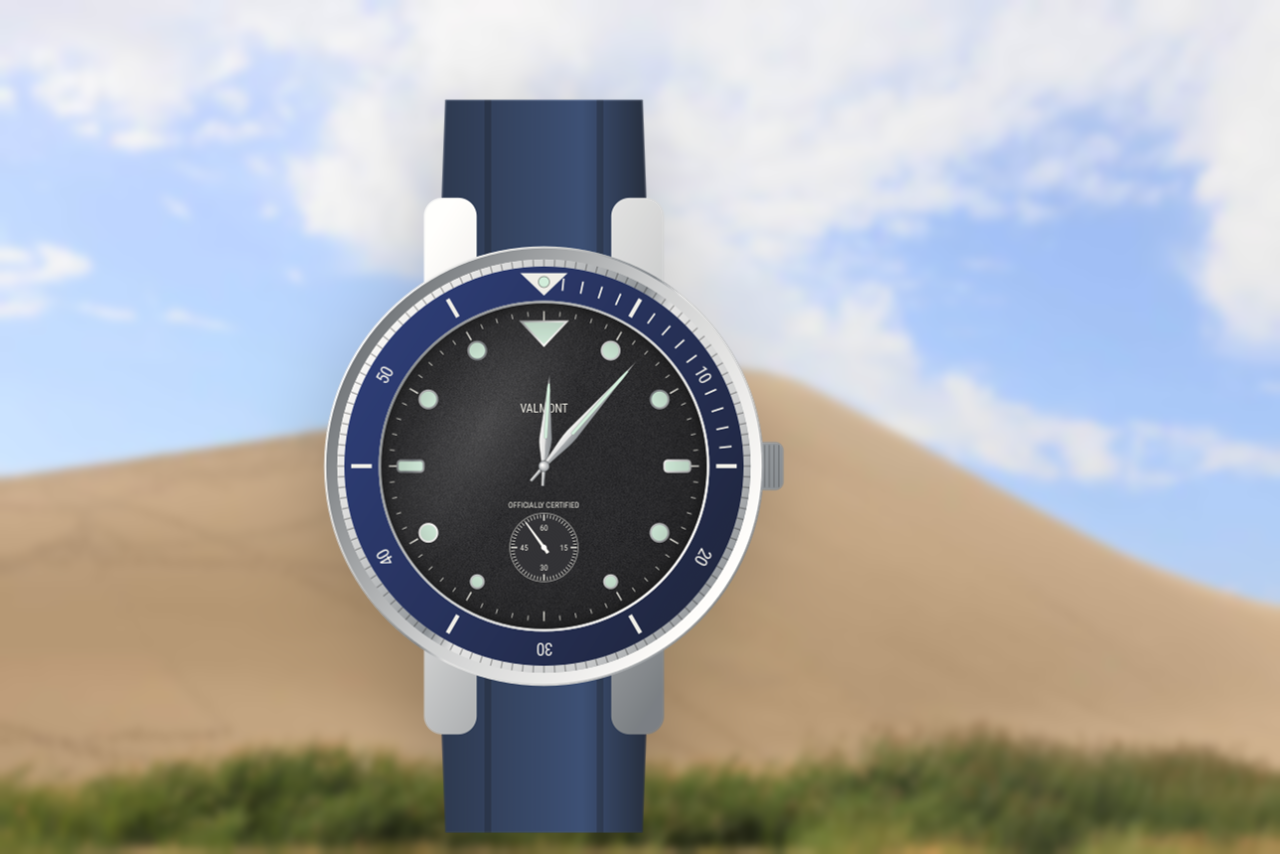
12:06:54
